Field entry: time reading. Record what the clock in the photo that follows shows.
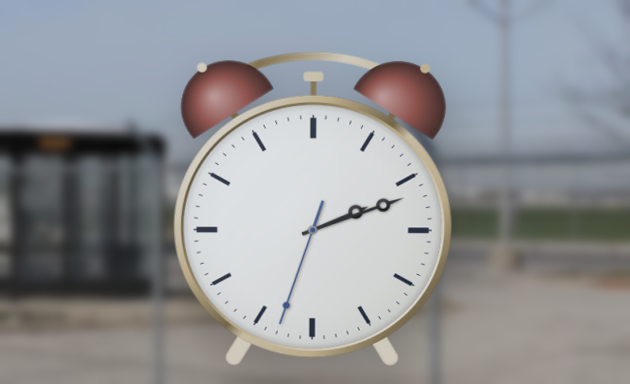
2:11:33
